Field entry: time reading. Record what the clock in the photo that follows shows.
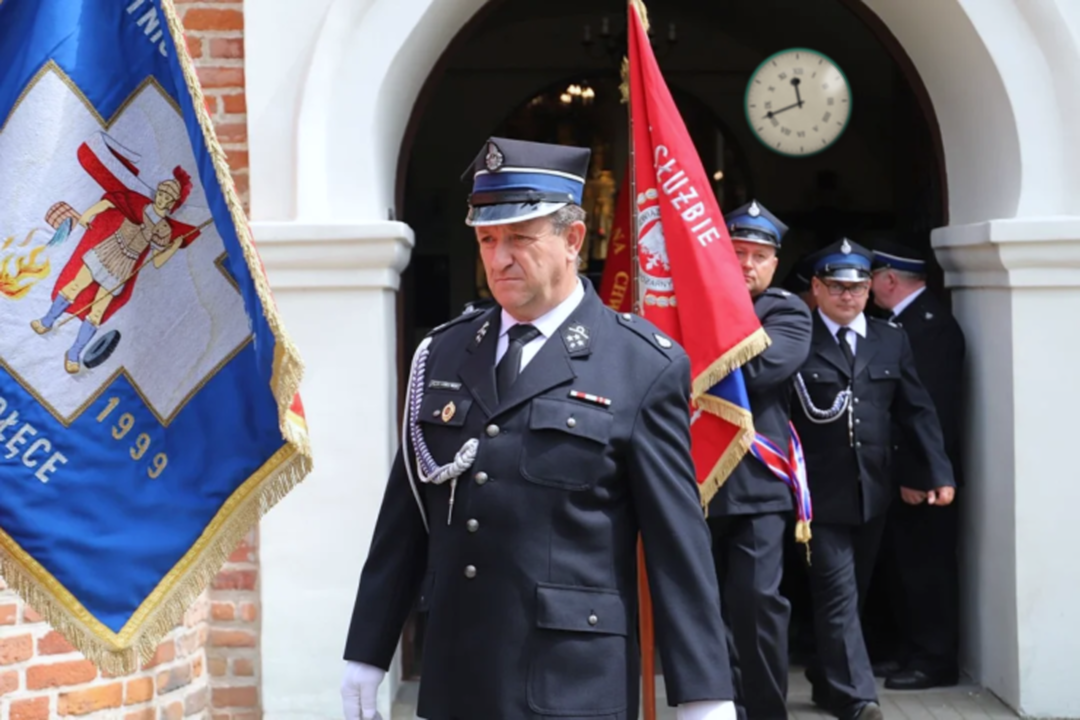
11:42
